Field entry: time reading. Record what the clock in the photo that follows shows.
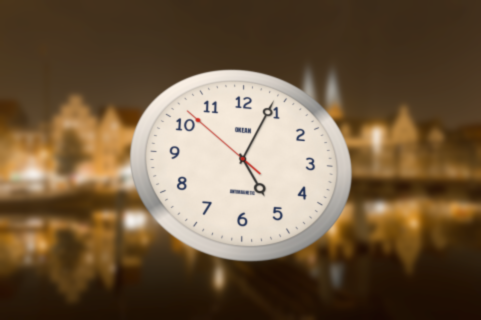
5:03:52
